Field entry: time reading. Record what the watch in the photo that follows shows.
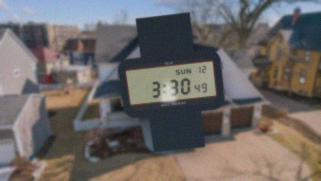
3:30:49
